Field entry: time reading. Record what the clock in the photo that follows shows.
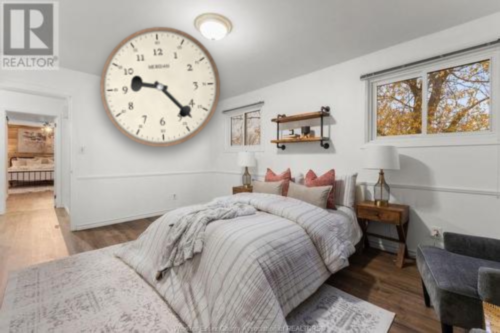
9:23
